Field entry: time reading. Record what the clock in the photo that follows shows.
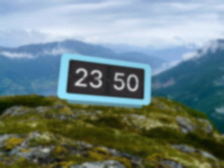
23:50
